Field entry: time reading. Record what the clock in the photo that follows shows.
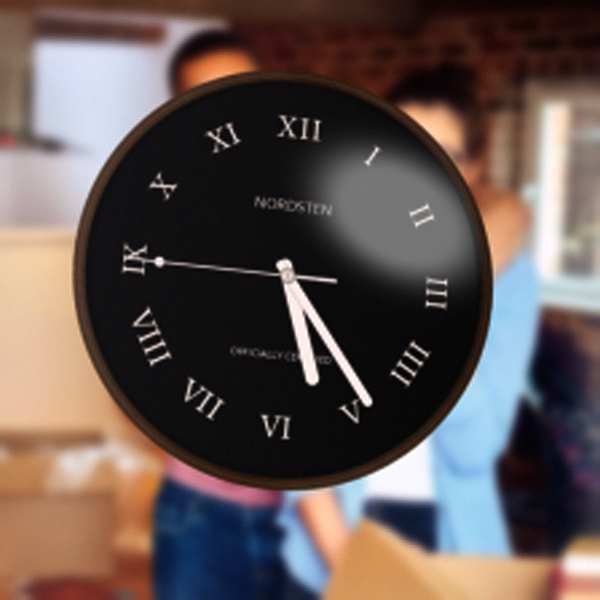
5:23:45
